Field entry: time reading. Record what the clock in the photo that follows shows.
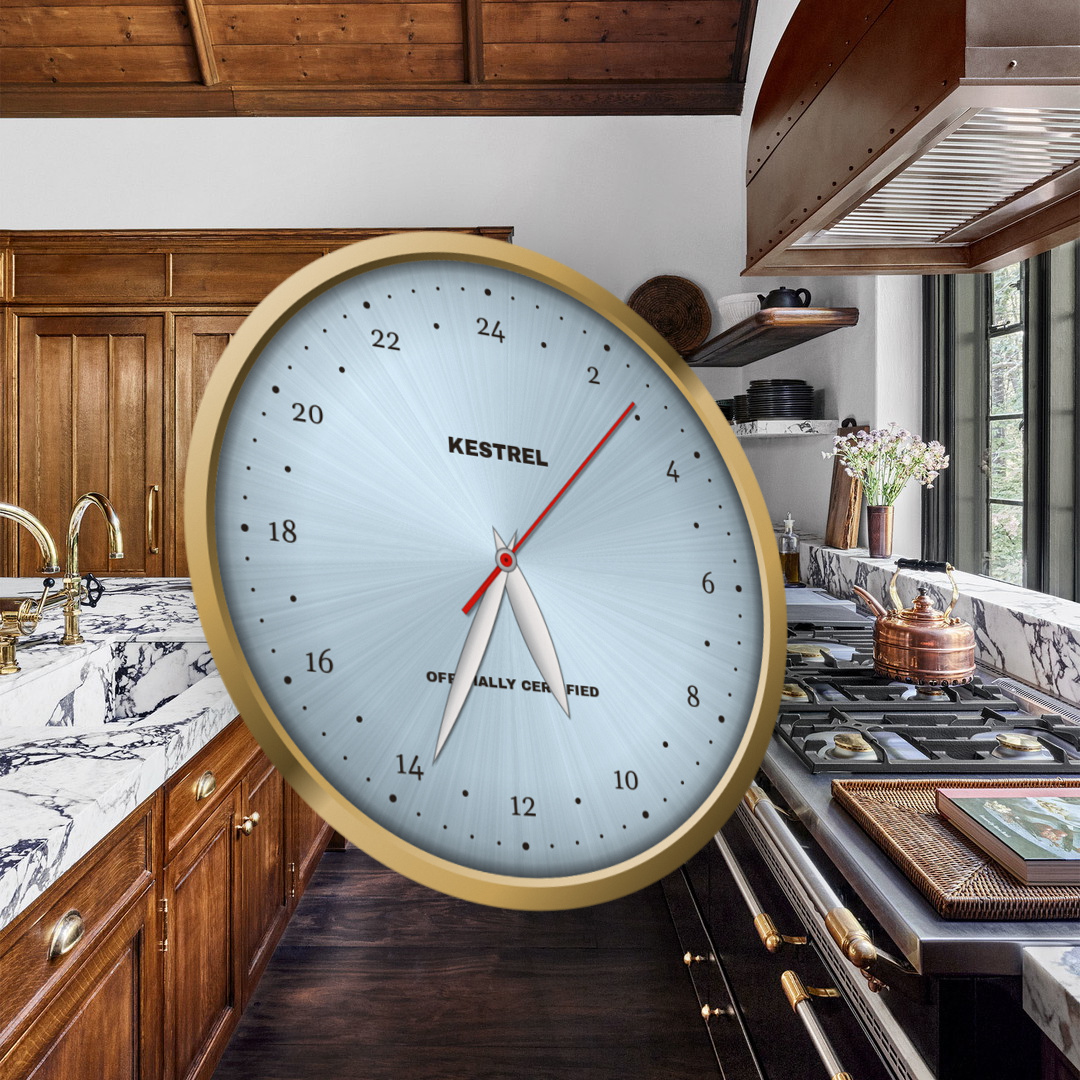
10:34:07
